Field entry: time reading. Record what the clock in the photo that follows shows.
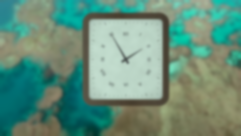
1:55
